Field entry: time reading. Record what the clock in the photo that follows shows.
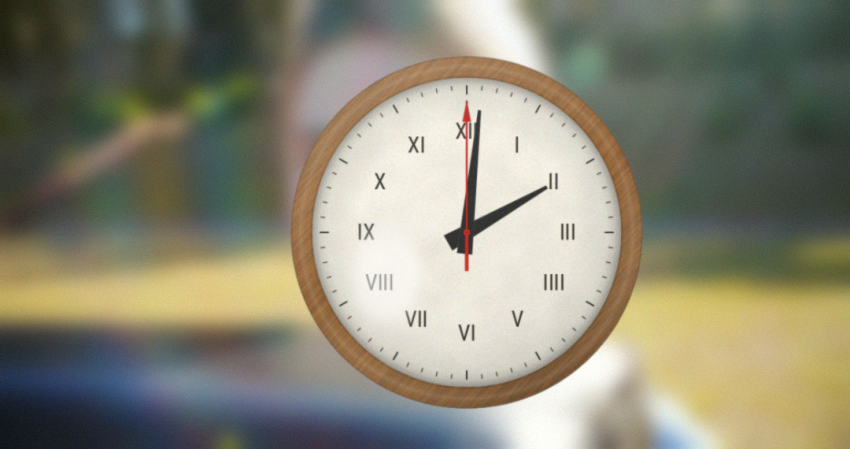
2:01:00
